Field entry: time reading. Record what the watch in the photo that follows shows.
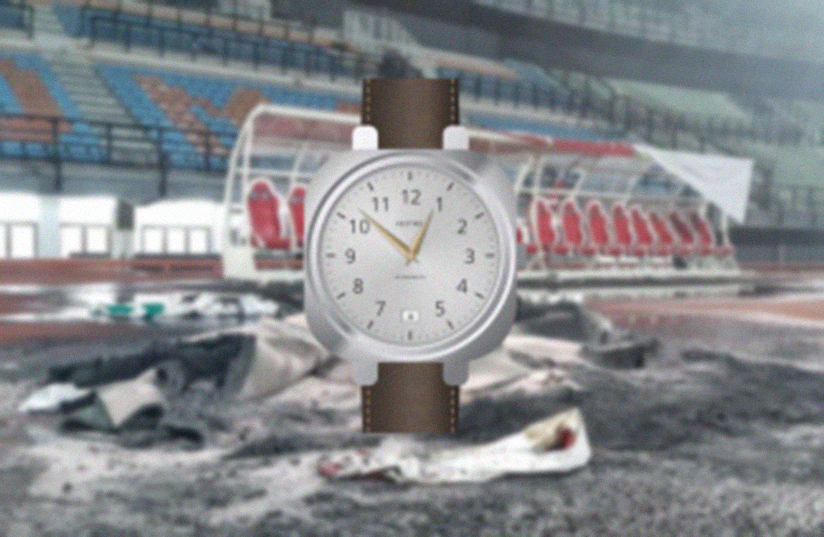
12:52
